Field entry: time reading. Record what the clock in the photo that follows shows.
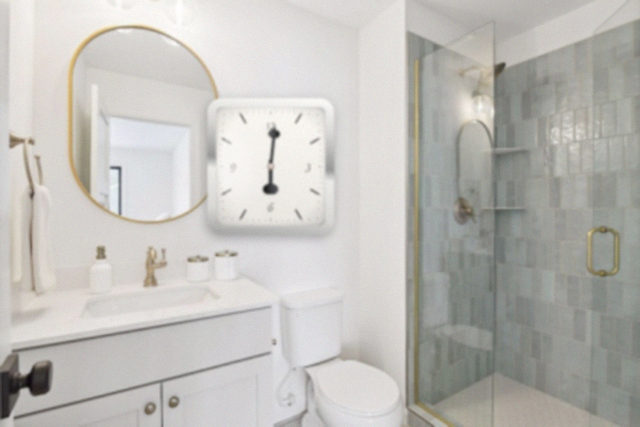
6:01
